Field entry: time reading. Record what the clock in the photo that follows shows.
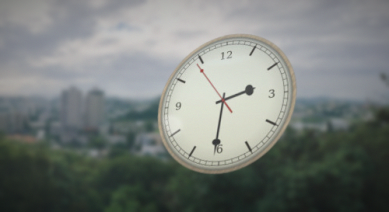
2:30:54
